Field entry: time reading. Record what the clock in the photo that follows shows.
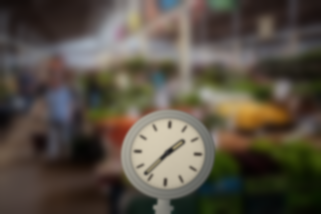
1:37
